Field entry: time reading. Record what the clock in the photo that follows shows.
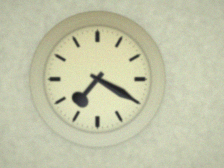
7:20
